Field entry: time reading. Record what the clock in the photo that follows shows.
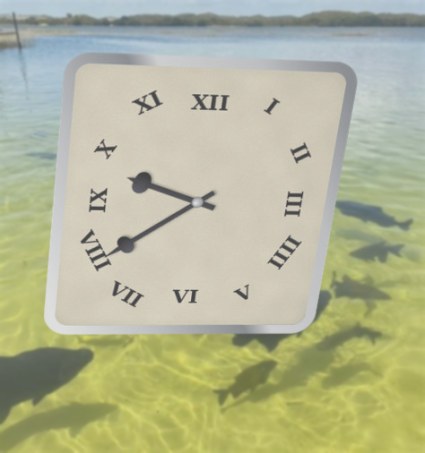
9:39
